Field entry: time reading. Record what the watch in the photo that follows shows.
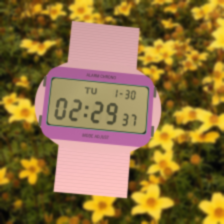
2:29:37
